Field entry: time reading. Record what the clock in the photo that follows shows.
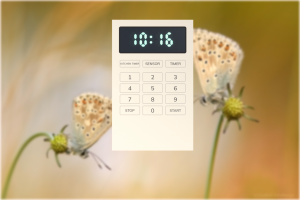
10:16
